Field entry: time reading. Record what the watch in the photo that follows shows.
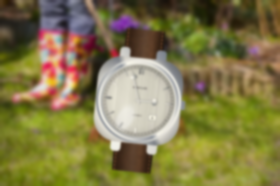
2:57
